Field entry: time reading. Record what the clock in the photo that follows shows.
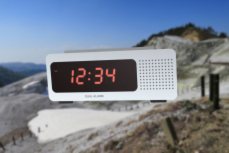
12:34
